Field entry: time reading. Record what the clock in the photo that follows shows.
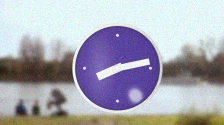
8:13
